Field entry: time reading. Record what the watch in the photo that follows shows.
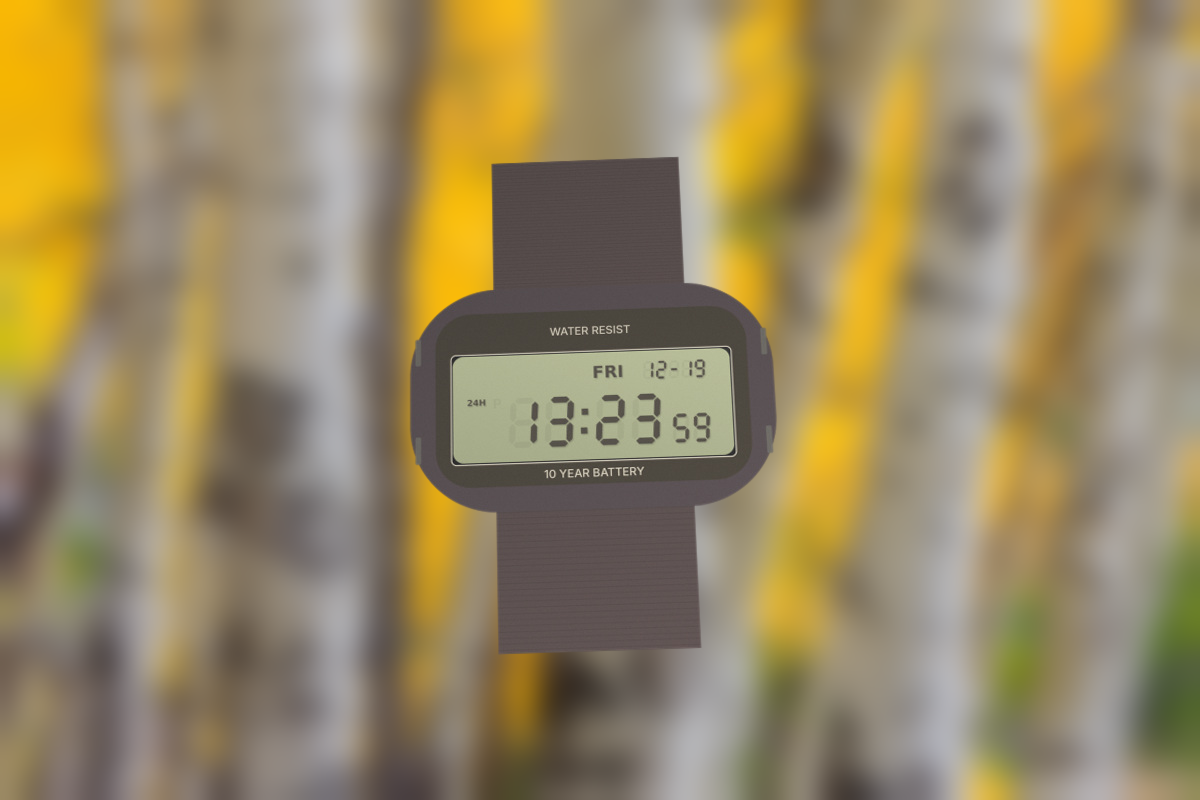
13:23:59
